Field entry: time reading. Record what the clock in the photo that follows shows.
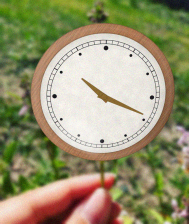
10:19
